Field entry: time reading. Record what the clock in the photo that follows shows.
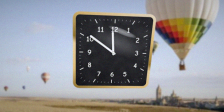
11:51
